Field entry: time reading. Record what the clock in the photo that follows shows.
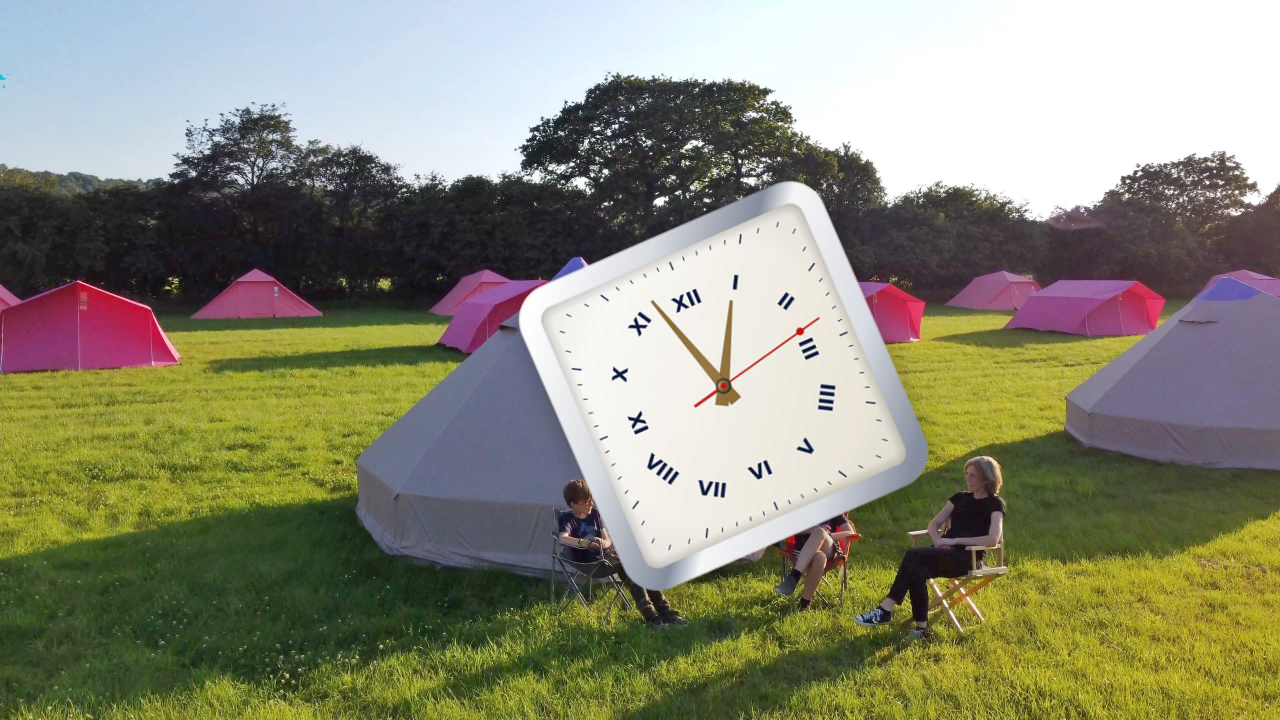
12:57:13
